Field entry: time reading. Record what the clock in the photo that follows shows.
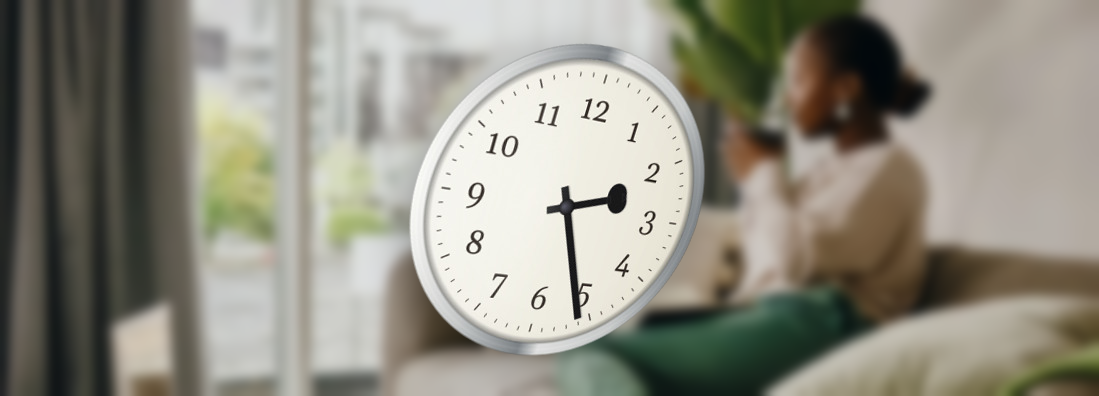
2:26
